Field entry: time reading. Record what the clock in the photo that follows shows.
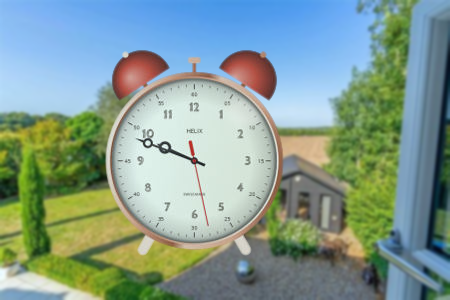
9:48:28
